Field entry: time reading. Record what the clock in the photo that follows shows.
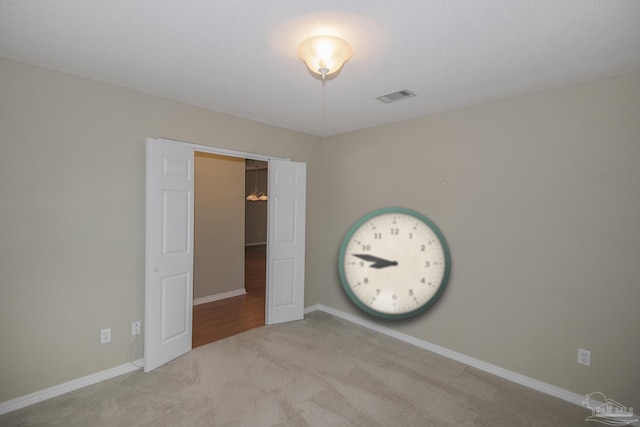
8:47
